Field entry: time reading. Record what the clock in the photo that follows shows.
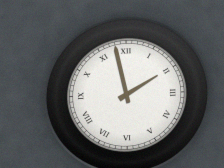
1:58
